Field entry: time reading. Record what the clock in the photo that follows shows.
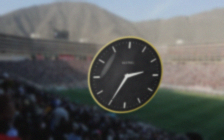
2:35
